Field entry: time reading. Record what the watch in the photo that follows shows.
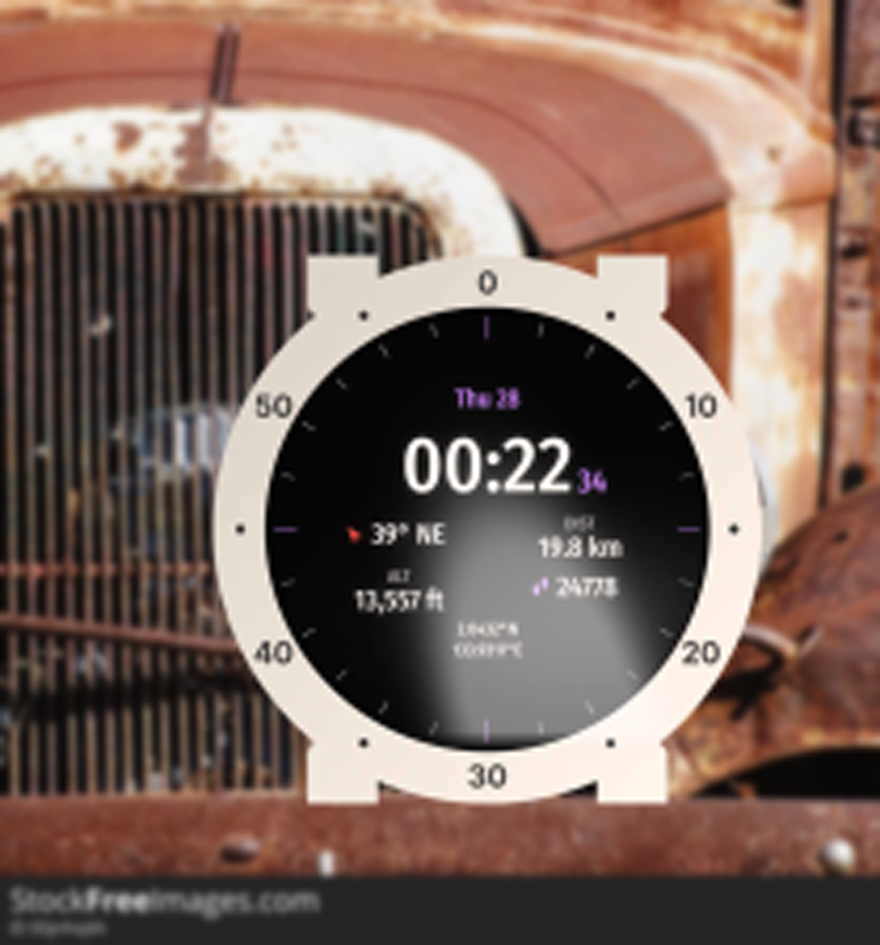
0:22:34
